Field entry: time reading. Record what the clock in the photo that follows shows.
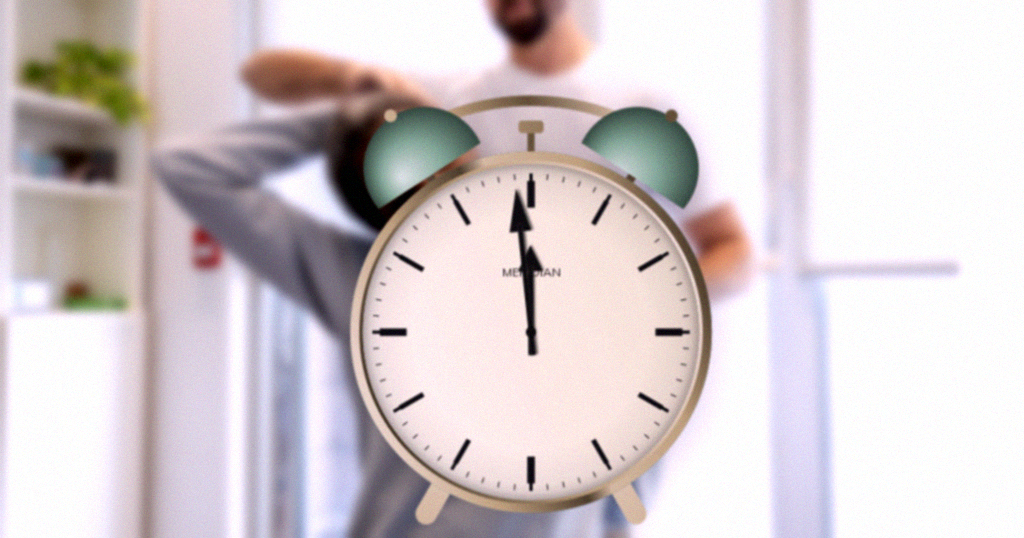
11:59
